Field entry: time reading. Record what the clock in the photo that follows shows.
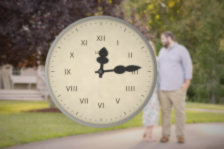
12:14
